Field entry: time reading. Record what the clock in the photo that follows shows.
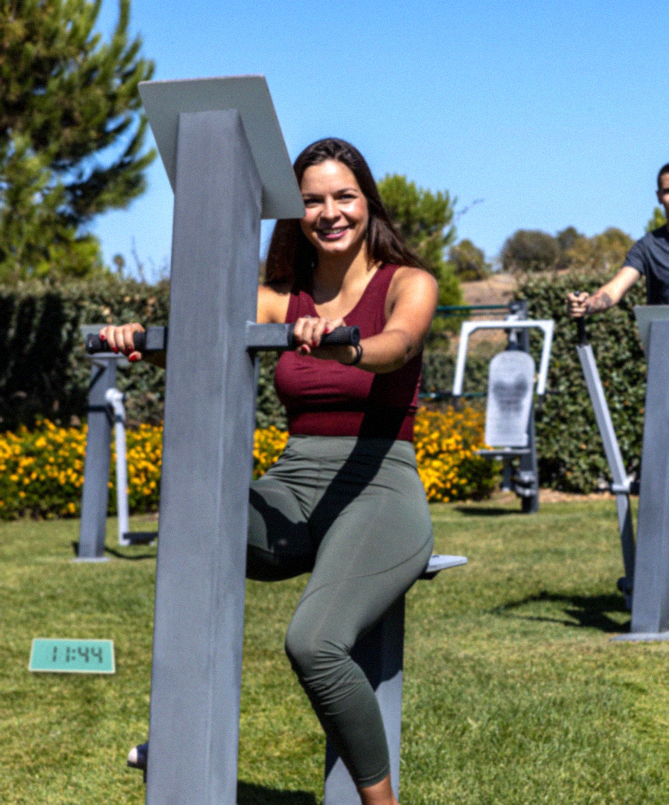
11:44
